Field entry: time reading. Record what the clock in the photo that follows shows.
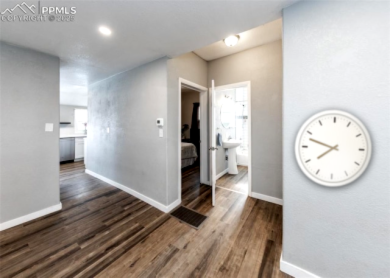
7:48
